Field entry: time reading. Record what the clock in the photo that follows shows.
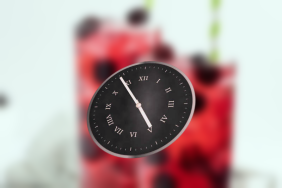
4:54
